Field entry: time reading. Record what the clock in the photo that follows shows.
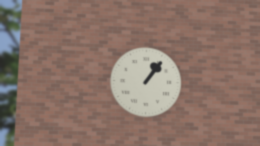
1:06
